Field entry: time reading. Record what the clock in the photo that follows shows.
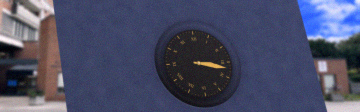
3:17
